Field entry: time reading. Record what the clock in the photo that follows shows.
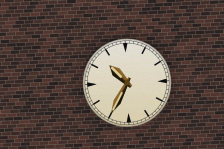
10:35
